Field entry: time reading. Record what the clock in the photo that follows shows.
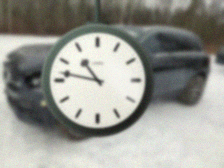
10:47
